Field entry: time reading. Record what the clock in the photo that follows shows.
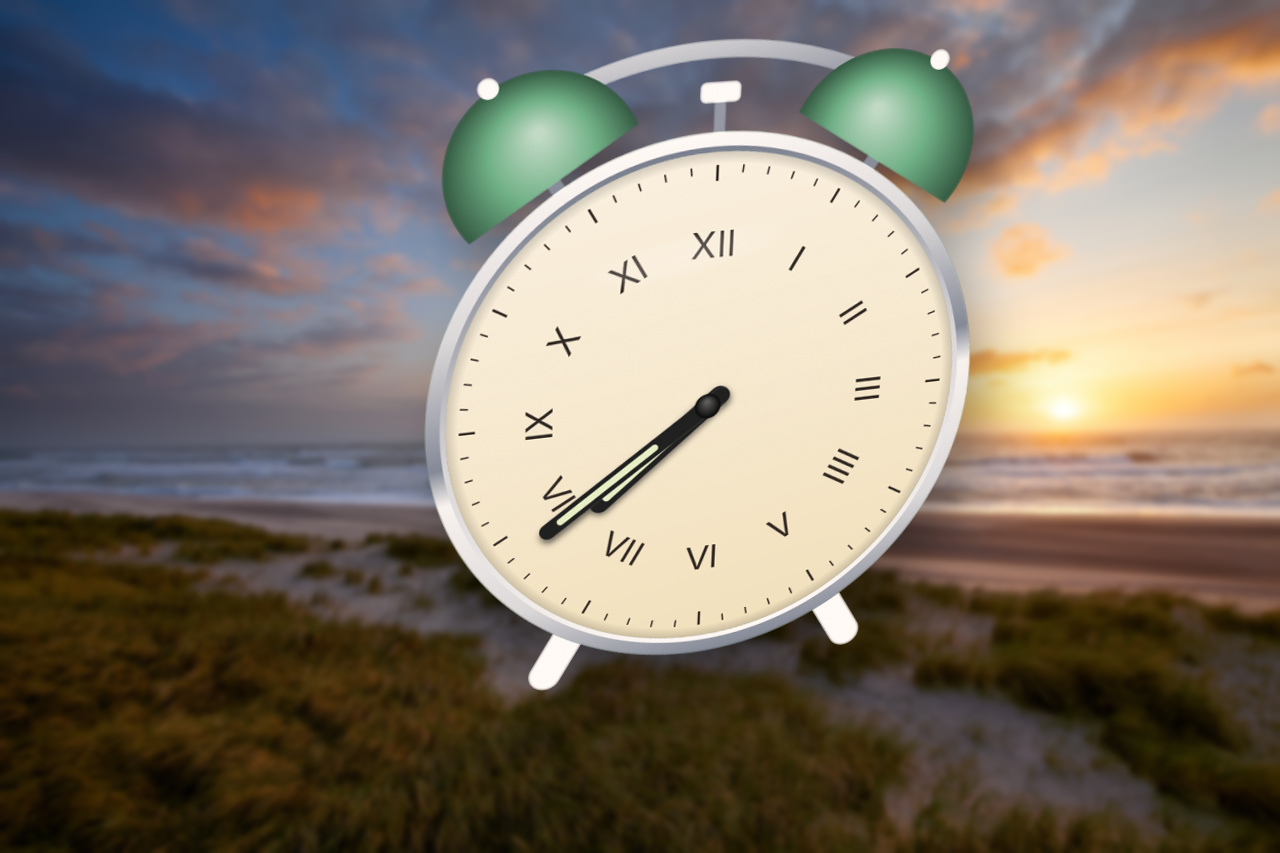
7:39
